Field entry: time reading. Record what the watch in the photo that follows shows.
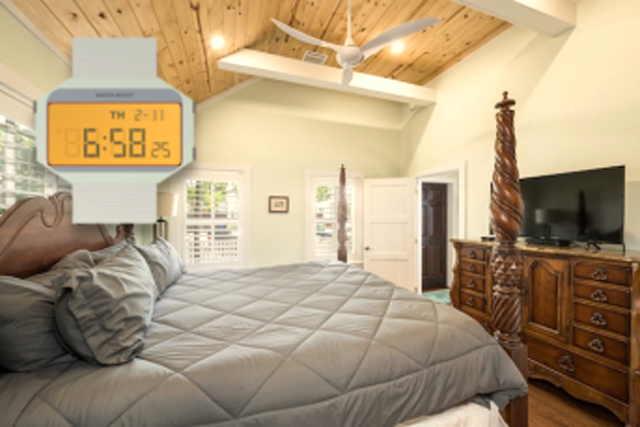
6:58:25
